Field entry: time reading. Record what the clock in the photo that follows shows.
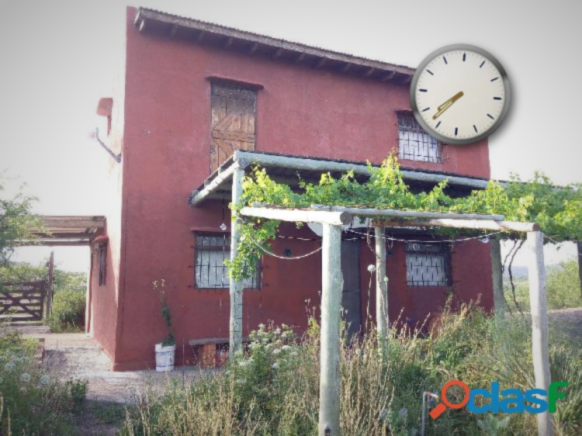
7:37
